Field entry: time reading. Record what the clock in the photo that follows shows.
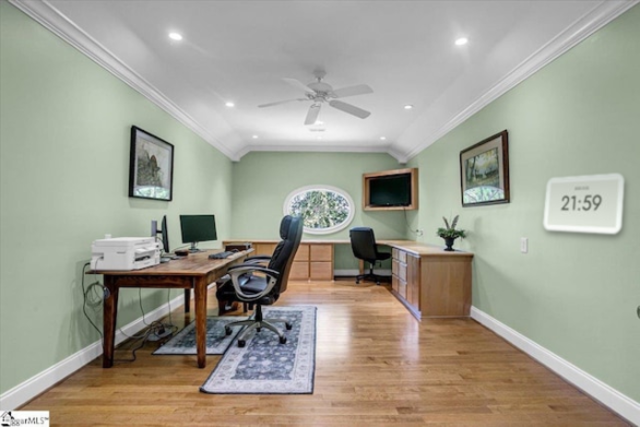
21:59
